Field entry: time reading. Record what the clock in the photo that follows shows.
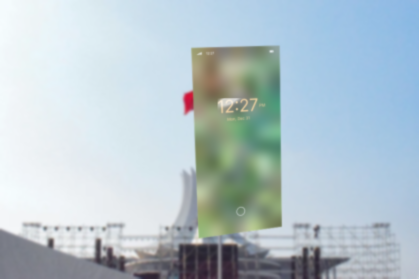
12:27
